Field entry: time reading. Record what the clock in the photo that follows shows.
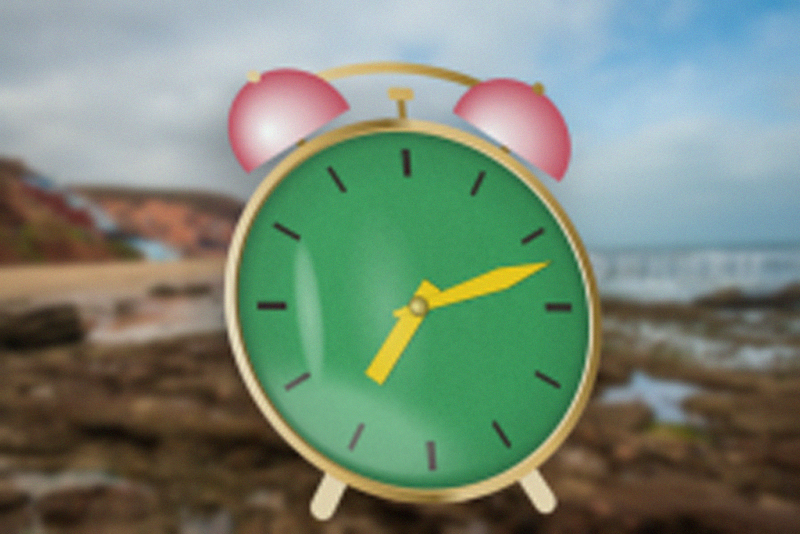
7:12
